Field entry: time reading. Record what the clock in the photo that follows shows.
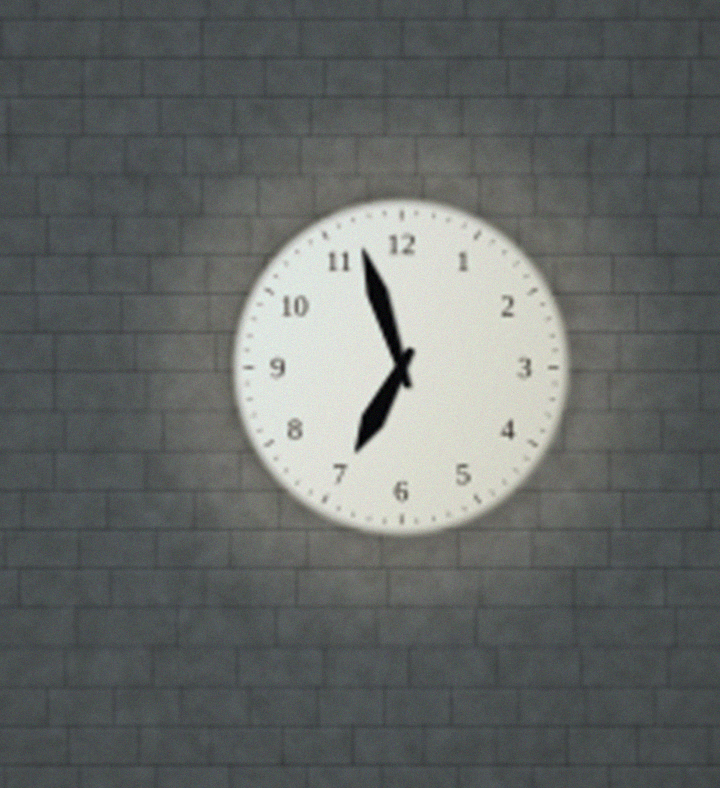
6:57
